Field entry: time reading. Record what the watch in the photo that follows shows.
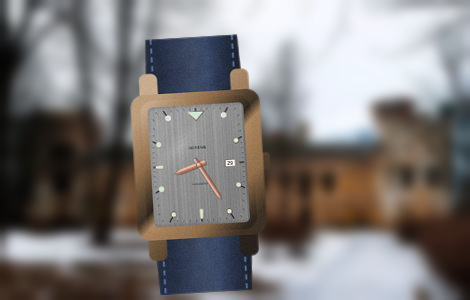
8:25
